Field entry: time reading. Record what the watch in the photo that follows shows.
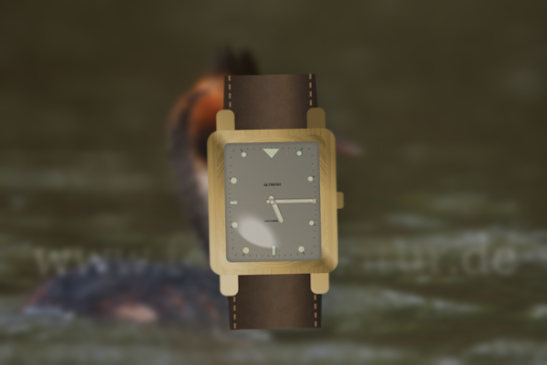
5:15
